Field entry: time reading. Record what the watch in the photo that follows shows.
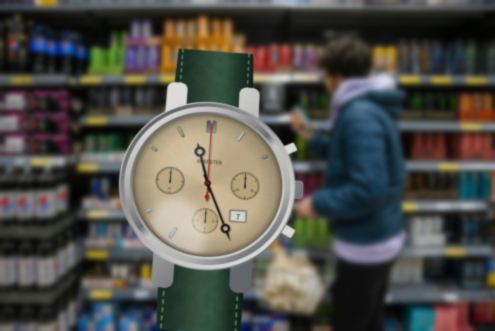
11:26
